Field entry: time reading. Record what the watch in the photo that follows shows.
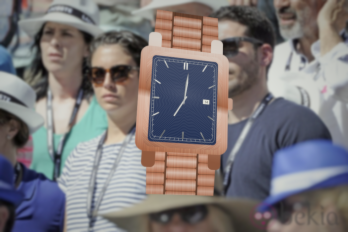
7:01
